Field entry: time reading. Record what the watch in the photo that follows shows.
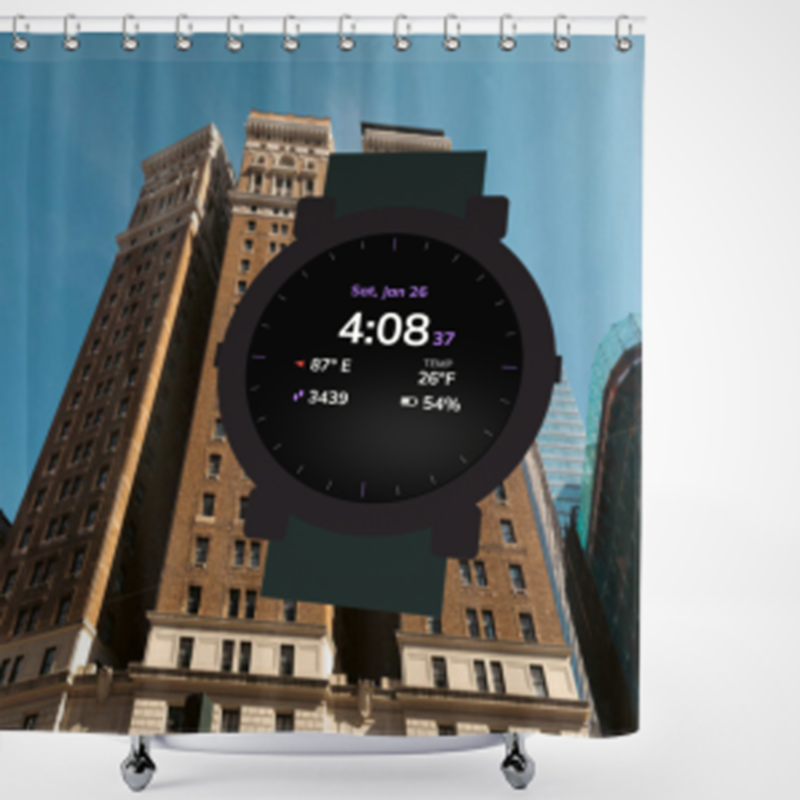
4:08
